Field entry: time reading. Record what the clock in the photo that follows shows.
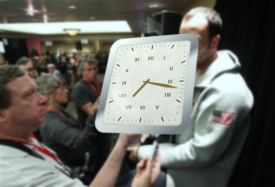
7:17
